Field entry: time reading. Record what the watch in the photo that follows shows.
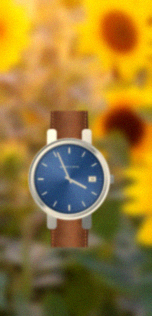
3:56
